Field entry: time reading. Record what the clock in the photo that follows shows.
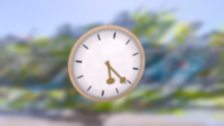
5:21
